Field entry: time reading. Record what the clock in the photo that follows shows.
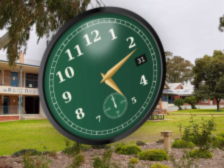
5:12
